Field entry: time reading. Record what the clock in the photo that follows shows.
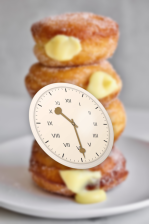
10:29
